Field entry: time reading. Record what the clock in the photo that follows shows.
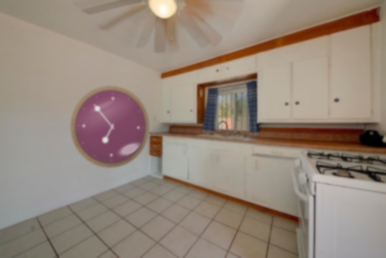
6:53
